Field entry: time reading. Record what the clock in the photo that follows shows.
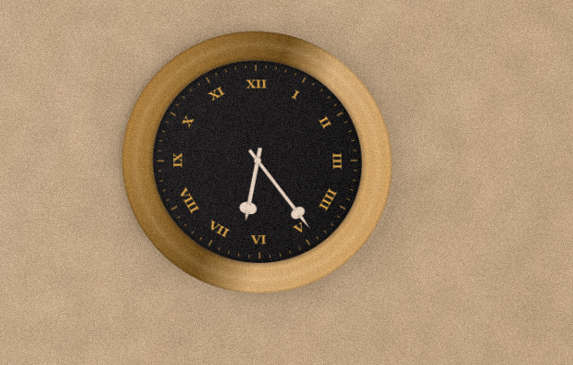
6:24
